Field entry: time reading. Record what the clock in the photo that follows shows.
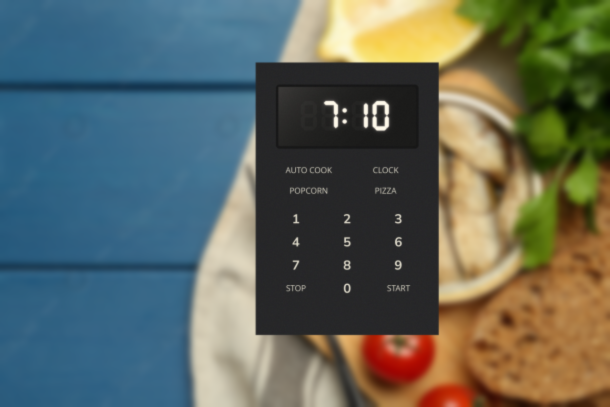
7:10
